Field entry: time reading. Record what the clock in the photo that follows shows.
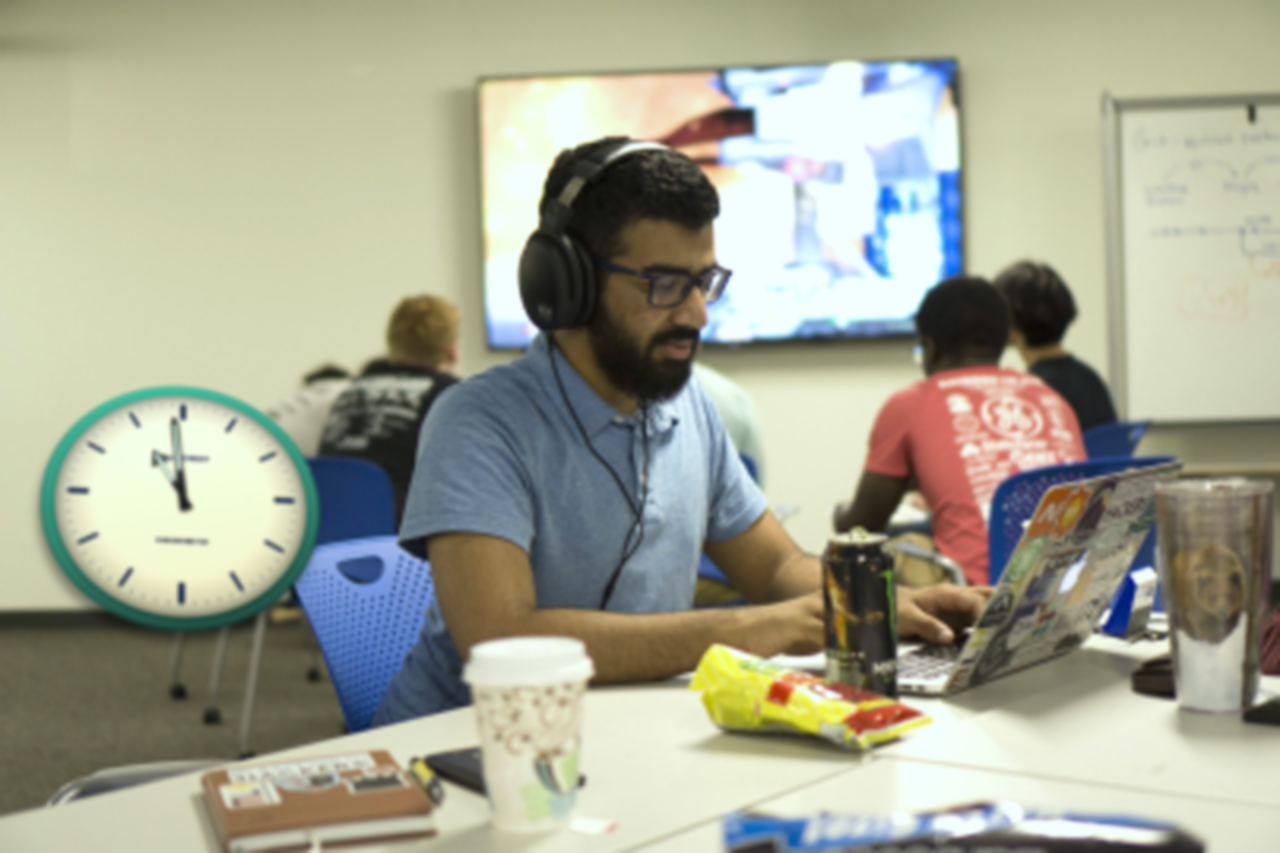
10:59
